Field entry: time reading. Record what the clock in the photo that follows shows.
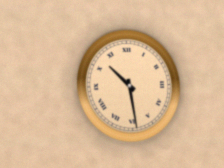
10:29
